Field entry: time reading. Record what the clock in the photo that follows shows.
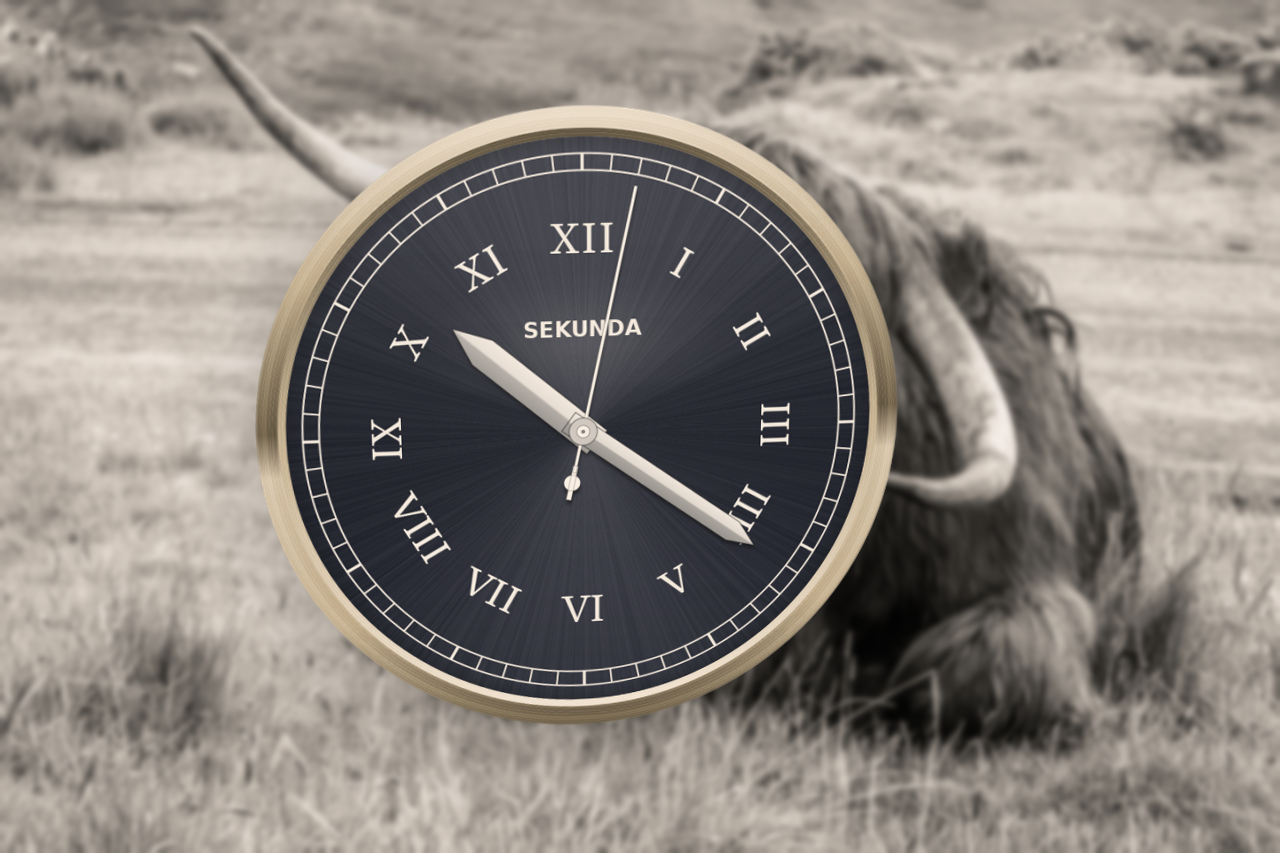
10:21:02
